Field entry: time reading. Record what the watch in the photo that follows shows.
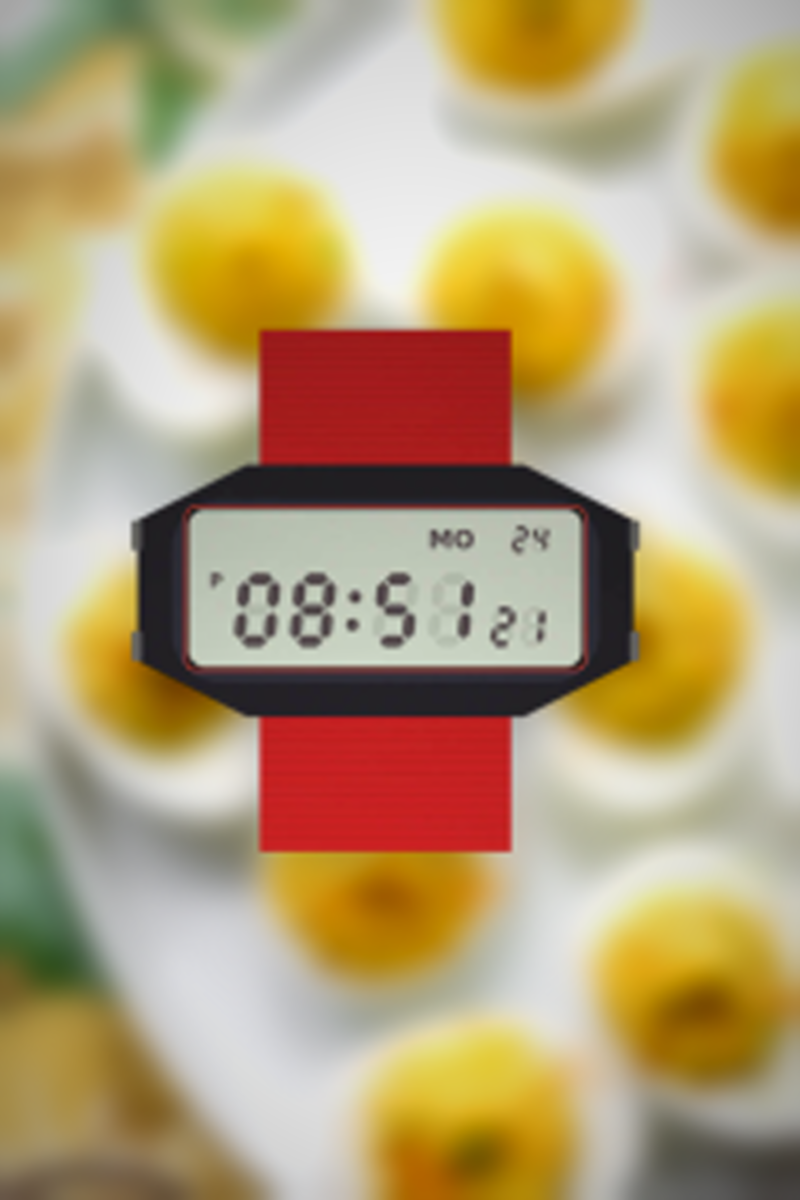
8:51:21
